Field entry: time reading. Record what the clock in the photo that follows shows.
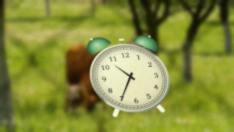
10:35
